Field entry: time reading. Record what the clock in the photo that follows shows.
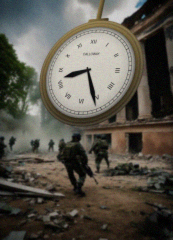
8:26
